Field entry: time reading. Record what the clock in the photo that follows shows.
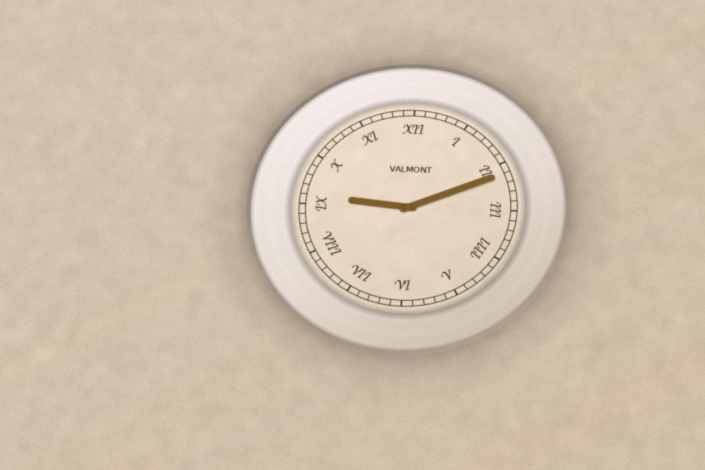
9:11
